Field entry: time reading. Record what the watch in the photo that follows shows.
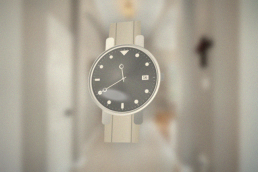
11:40
